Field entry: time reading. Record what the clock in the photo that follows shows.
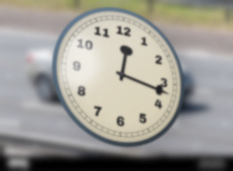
12:17
